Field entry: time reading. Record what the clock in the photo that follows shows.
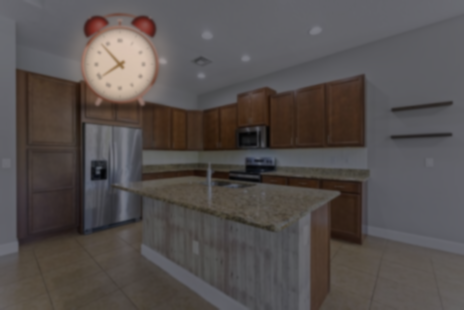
7:53
